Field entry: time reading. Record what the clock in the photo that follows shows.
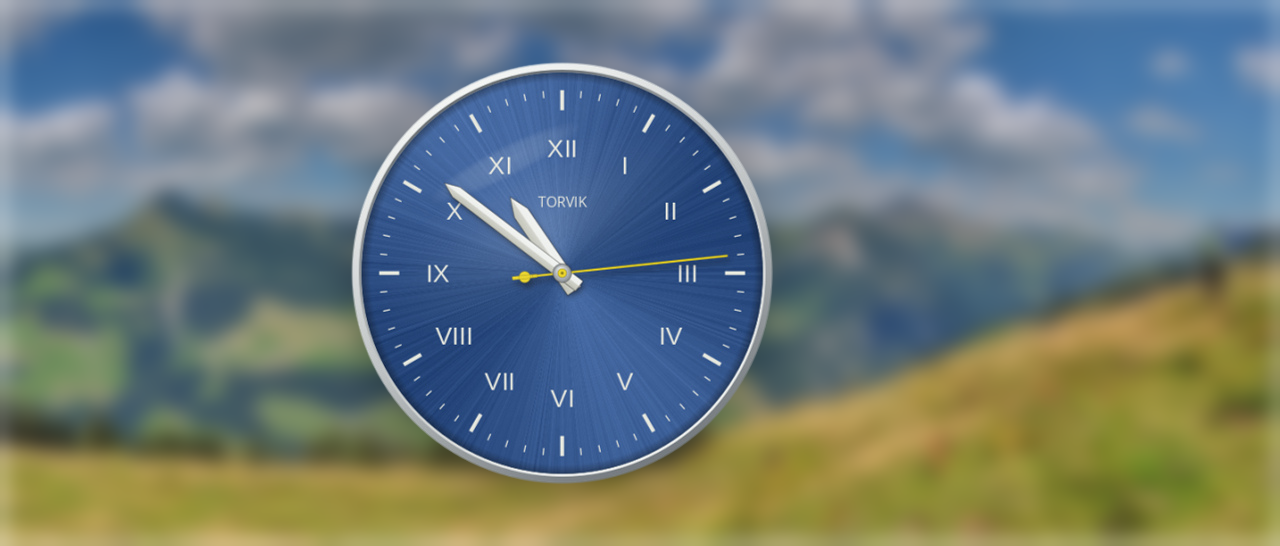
10:51:14
